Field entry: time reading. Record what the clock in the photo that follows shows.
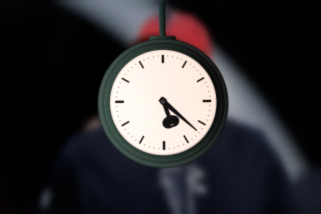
5:22
